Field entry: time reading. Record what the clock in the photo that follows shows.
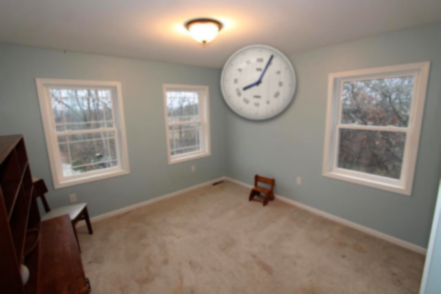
8:04
